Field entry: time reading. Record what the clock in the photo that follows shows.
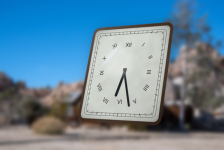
6:27
